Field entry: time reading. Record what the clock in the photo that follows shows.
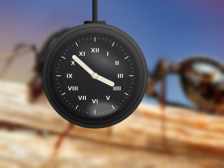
3:52
